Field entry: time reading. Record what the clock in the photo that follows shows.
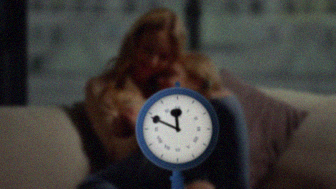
11:49
